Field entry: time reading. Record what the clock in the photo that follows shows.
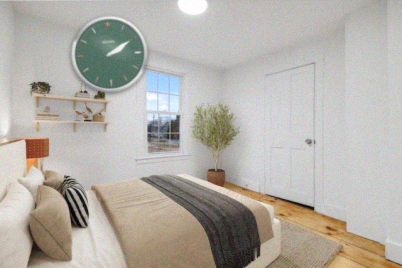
2:10
